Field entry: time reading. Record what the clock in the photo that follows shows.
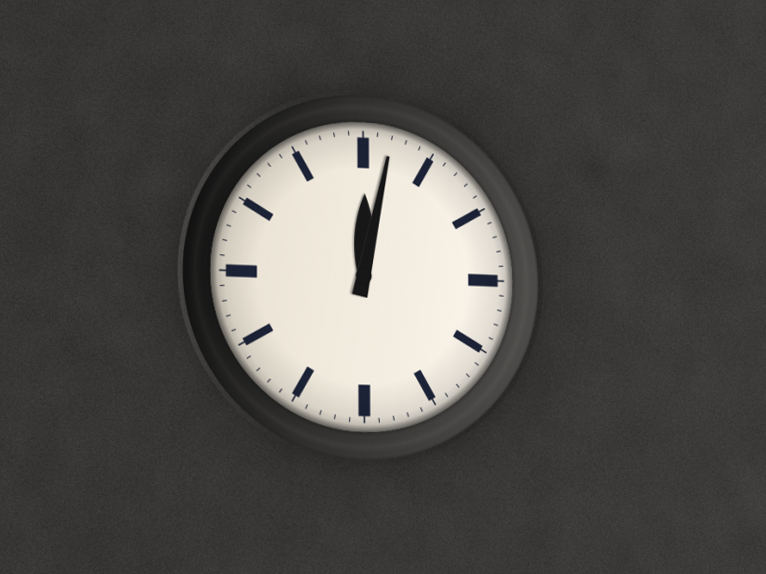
12:02
